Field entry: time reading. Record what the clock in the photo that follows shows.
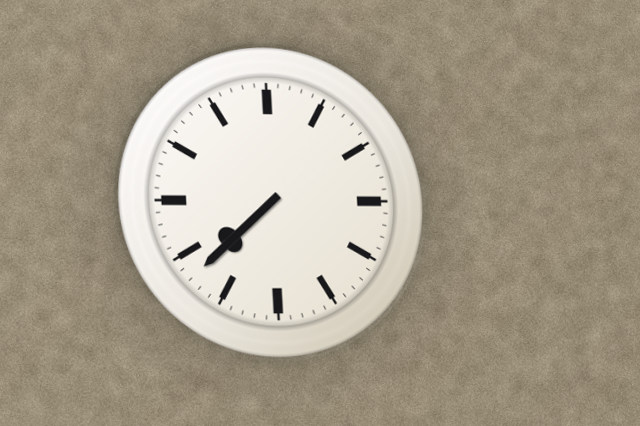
7:38
